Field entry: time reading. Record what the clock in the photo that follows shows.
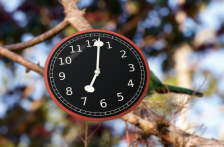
7:02
